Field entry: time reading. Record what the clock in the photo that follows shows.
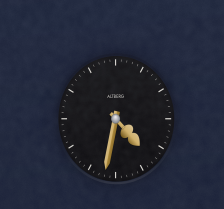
4:32
